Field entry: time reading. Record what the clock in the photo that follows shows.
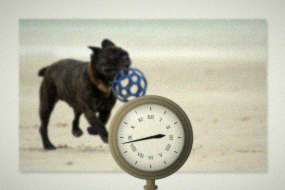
2:43
